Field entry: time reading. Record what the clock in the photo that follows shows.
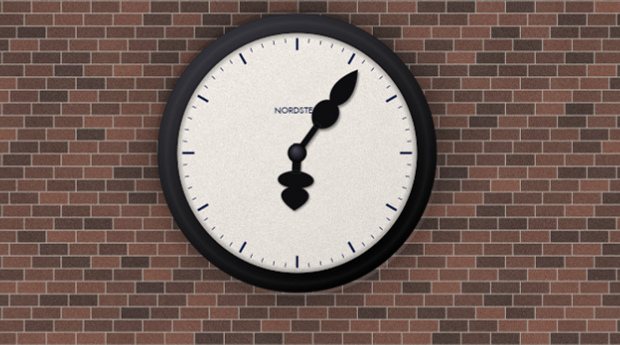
6:06
